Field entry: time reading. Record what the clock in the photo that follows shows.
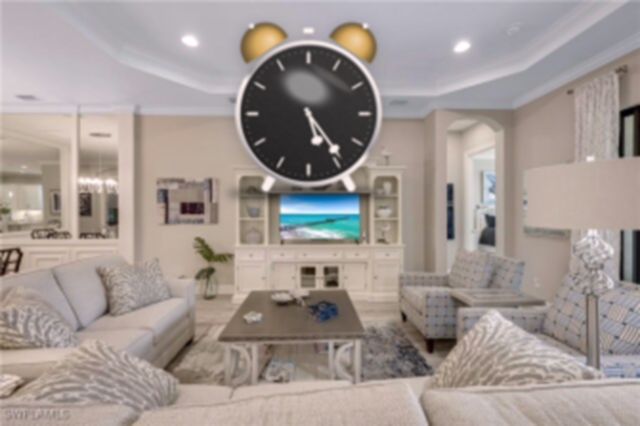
5:24
